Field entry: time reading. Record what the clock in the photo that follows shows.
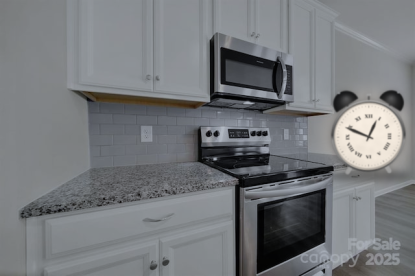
12:49
